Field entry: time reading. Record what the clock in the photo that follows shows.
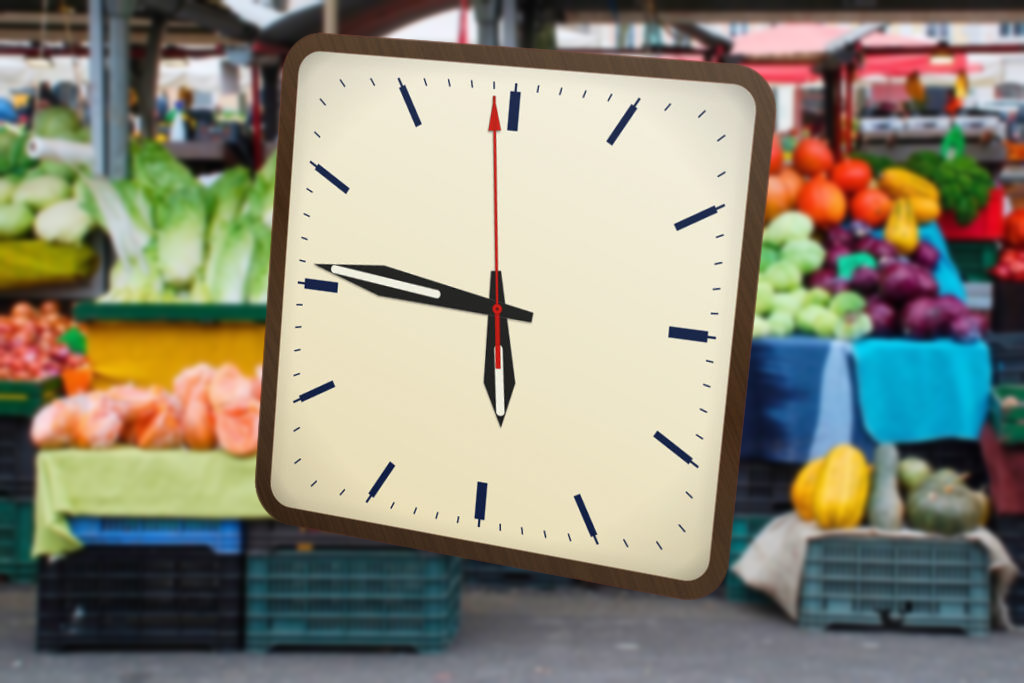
5:45:59
